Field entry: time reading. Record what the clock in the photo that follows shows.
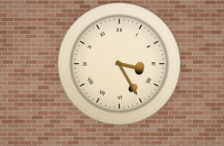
3:25
